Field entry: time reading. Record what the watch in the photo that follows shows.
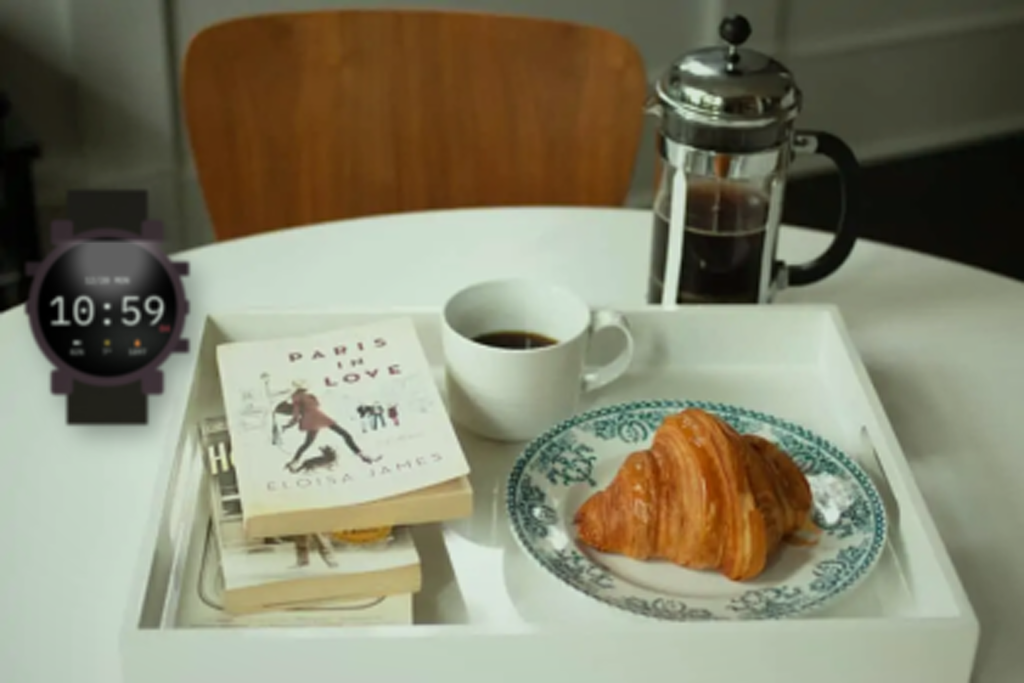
10:59
